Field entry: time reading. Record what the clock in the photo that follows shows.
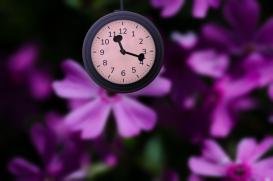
11:18
